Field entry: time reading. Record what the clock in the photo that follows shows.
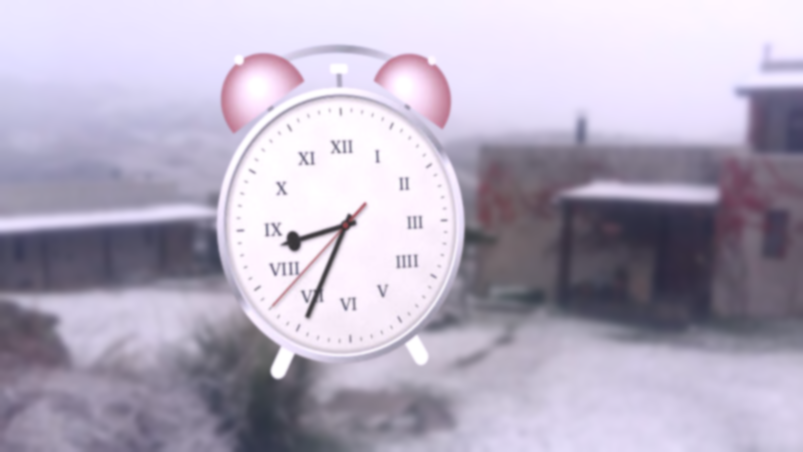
8:34:38
